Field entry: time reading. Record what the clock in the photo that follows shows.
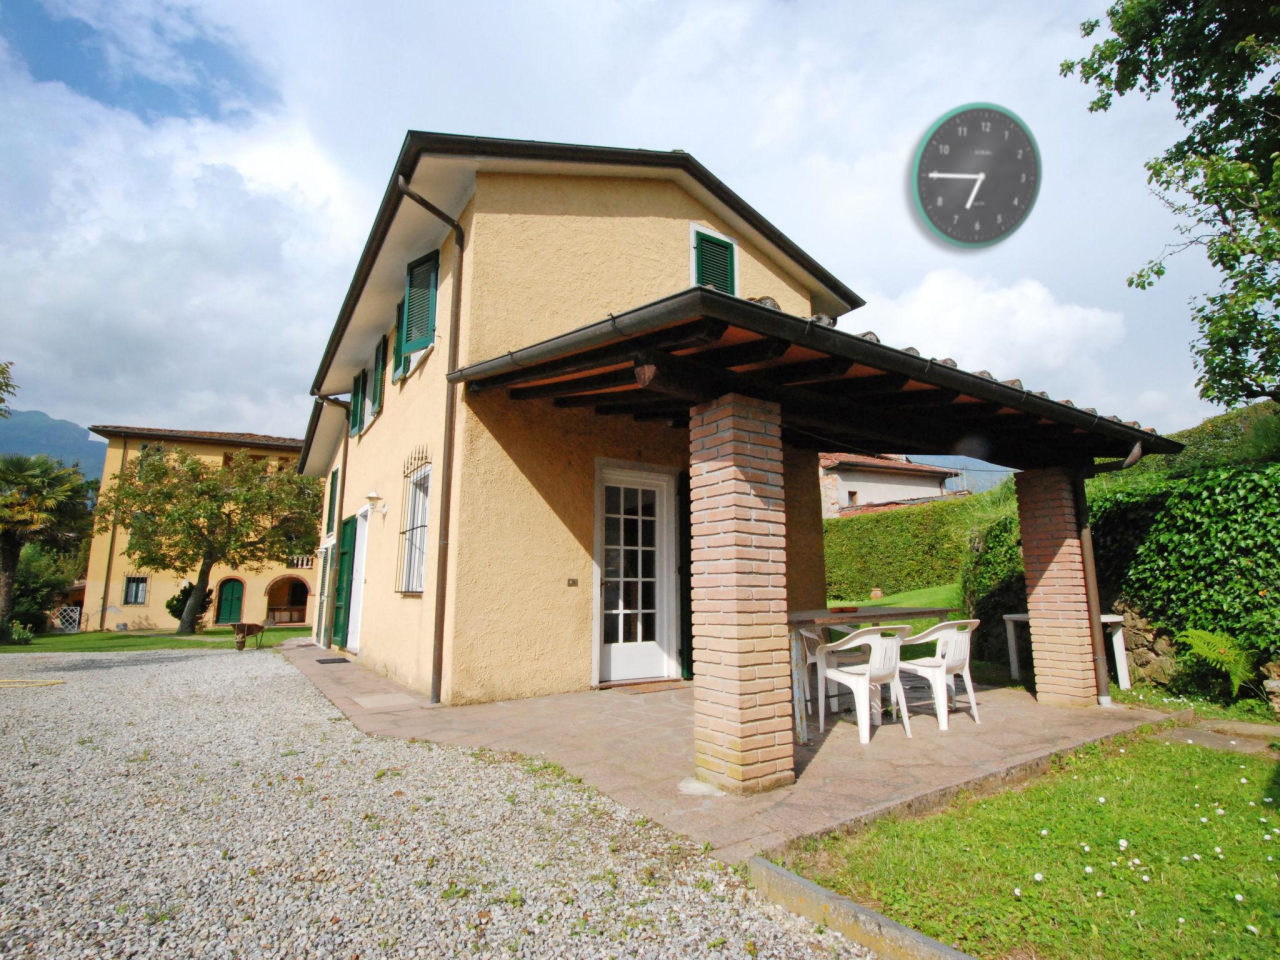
6:45
